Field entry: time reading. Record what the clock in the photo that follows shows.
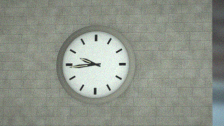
9:44
